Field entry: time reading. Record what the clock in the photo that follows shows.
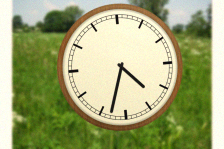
4:33
